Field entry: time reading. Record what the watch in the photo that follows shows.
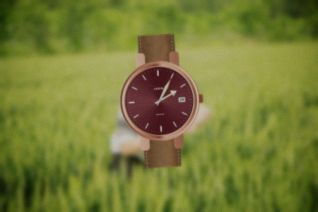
2:05
